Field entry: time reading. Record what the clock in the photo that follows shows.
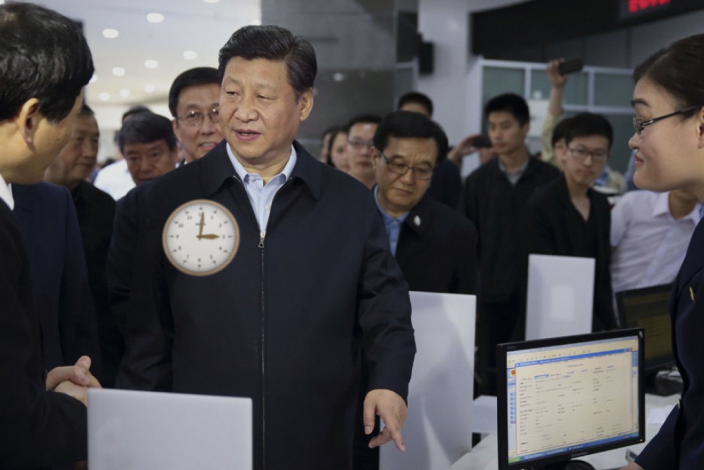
3:01
